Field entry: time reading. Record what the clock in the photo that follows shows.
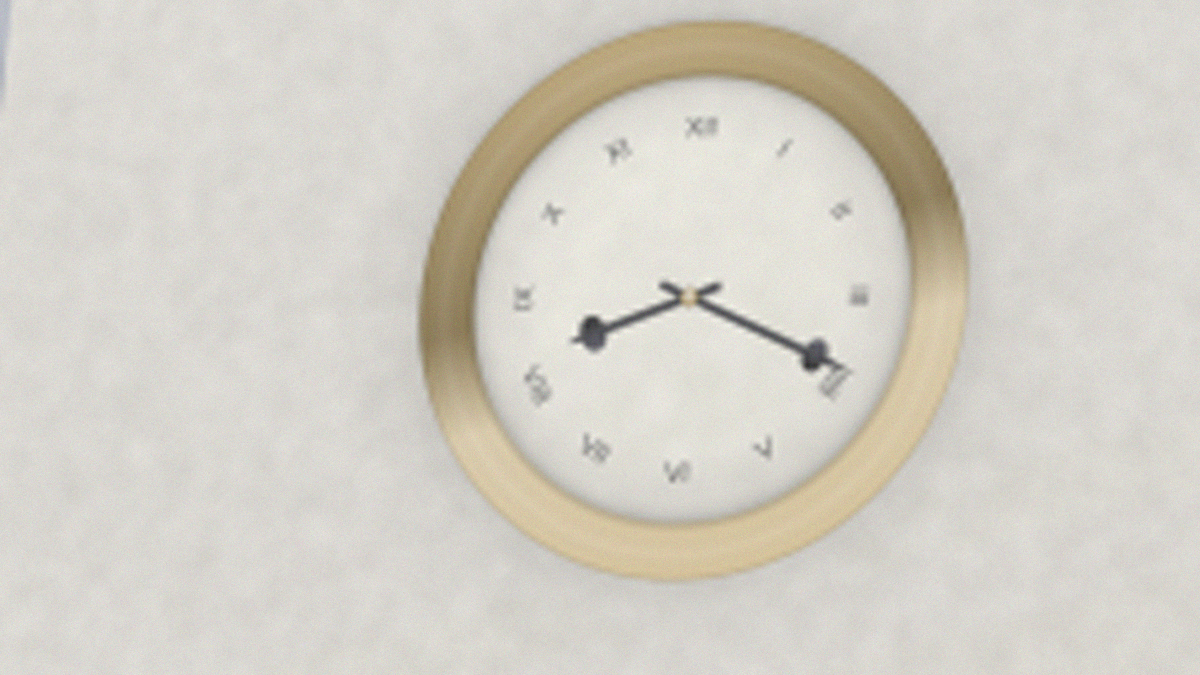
8:19
